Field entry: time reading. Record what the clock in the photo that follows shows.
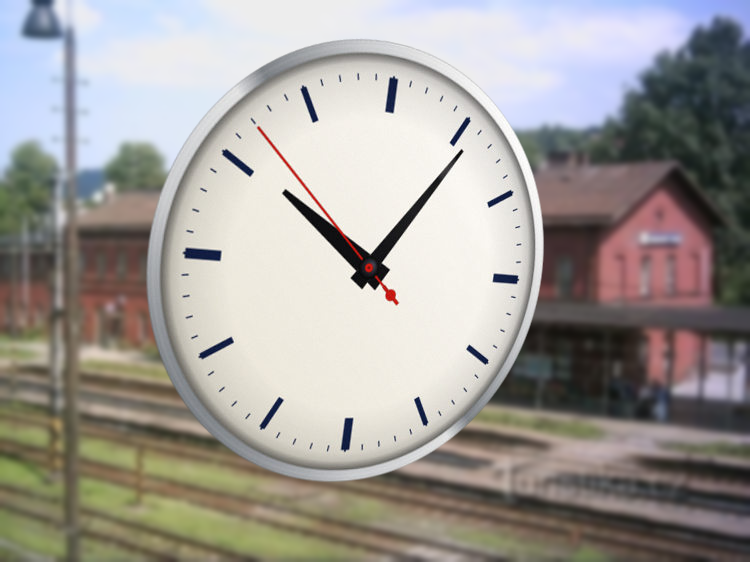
10:05:52
